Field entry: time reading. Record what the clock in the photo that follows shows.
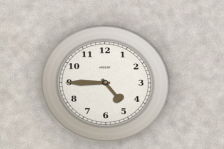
4:45
